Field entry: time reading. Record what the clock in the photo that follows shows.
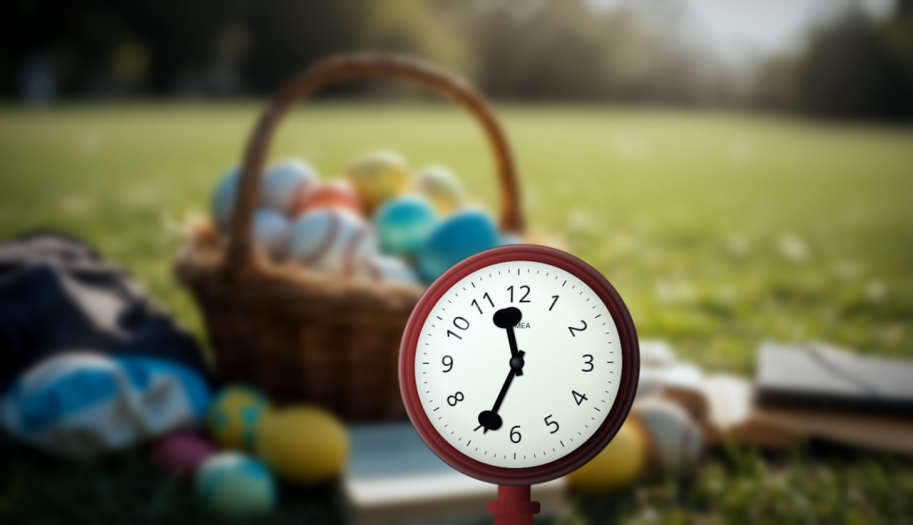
11:34
